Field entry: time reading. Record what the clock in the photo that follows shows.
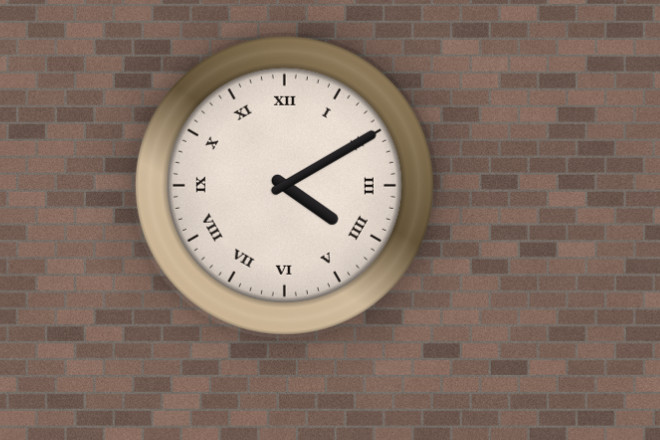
4:10
